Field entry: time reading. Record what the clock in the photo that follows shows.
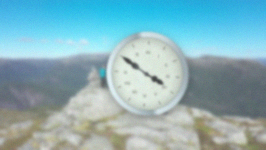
3:50
